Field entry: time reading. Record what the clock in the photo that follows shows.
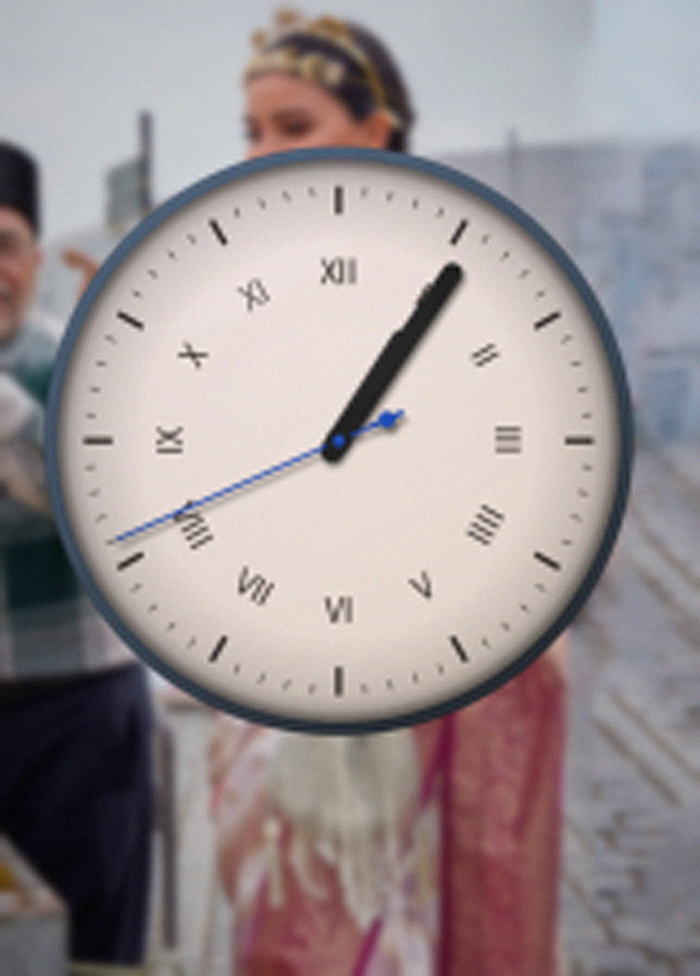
1:05:41
